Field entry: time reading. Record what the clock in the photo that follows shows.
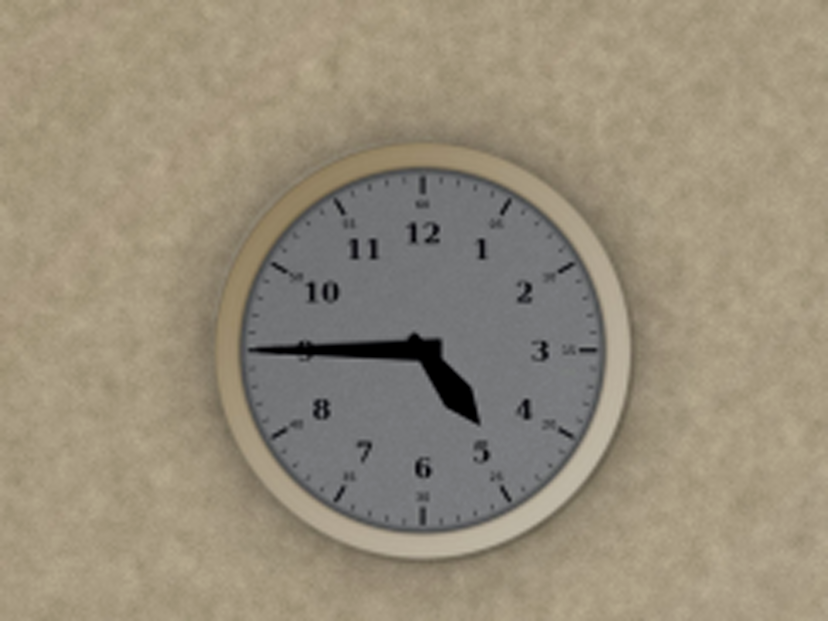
4:45
